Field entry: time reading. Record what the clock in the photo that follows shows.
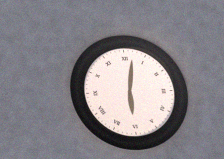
6:02
